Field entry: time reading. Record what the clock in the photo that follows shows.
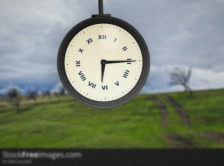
6:15
